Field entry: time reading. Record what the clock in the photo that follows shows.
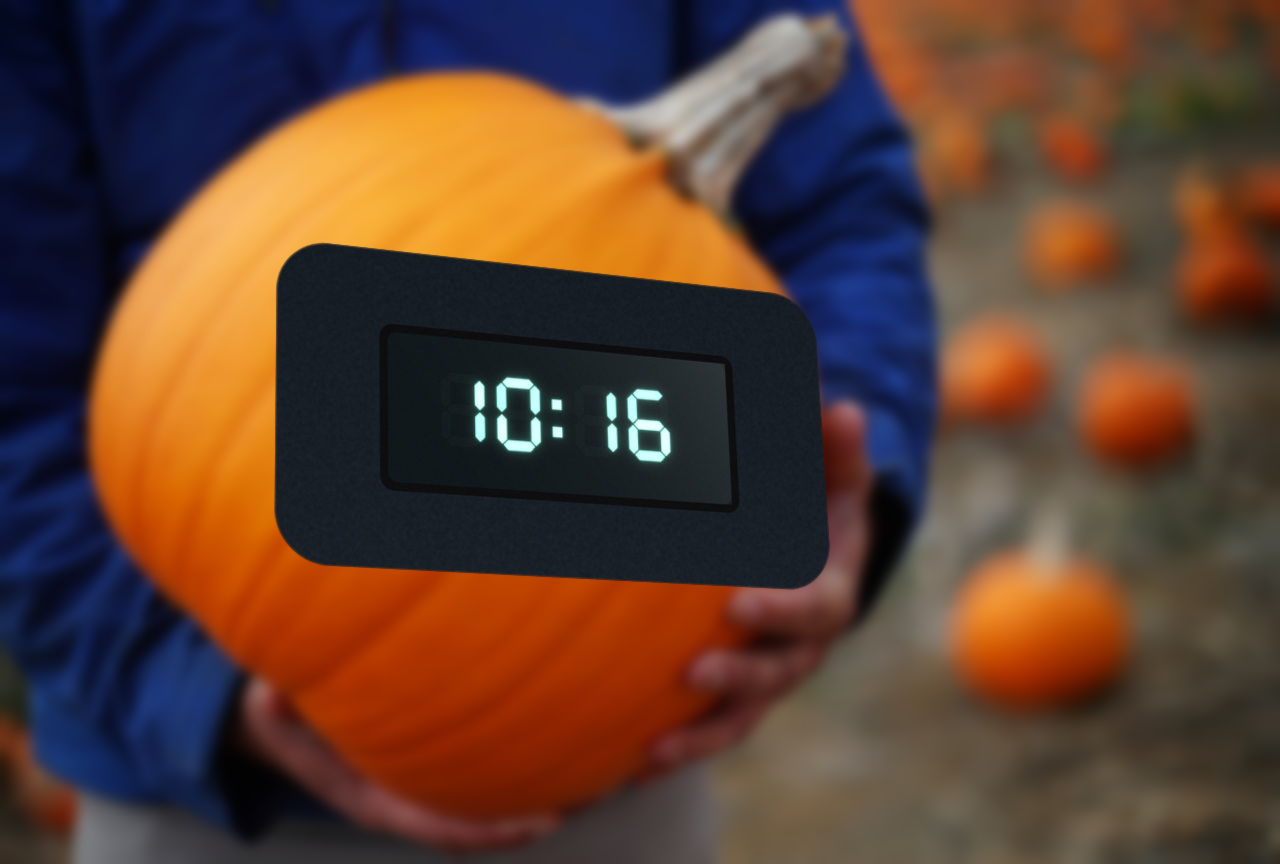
10:16
